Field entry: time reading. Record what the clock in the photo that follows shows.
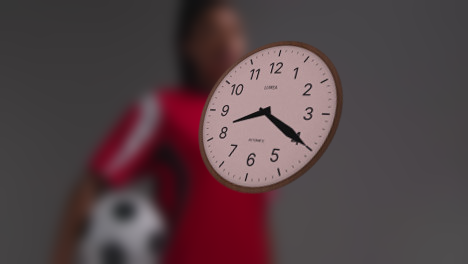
8:20
